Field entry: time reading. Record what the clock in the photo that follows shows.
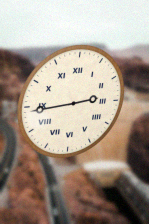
2:44
